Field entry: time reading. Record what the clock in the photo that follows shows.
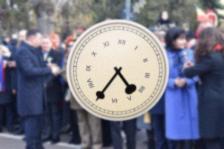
4:35
